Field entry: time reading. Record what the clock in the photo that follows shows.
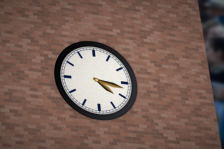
4:17
